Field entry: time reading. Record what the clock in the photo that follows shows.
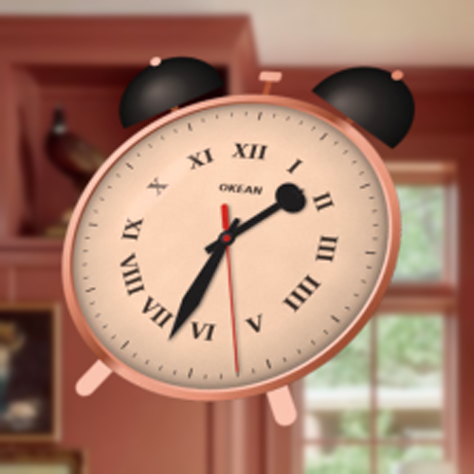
1:32:27
